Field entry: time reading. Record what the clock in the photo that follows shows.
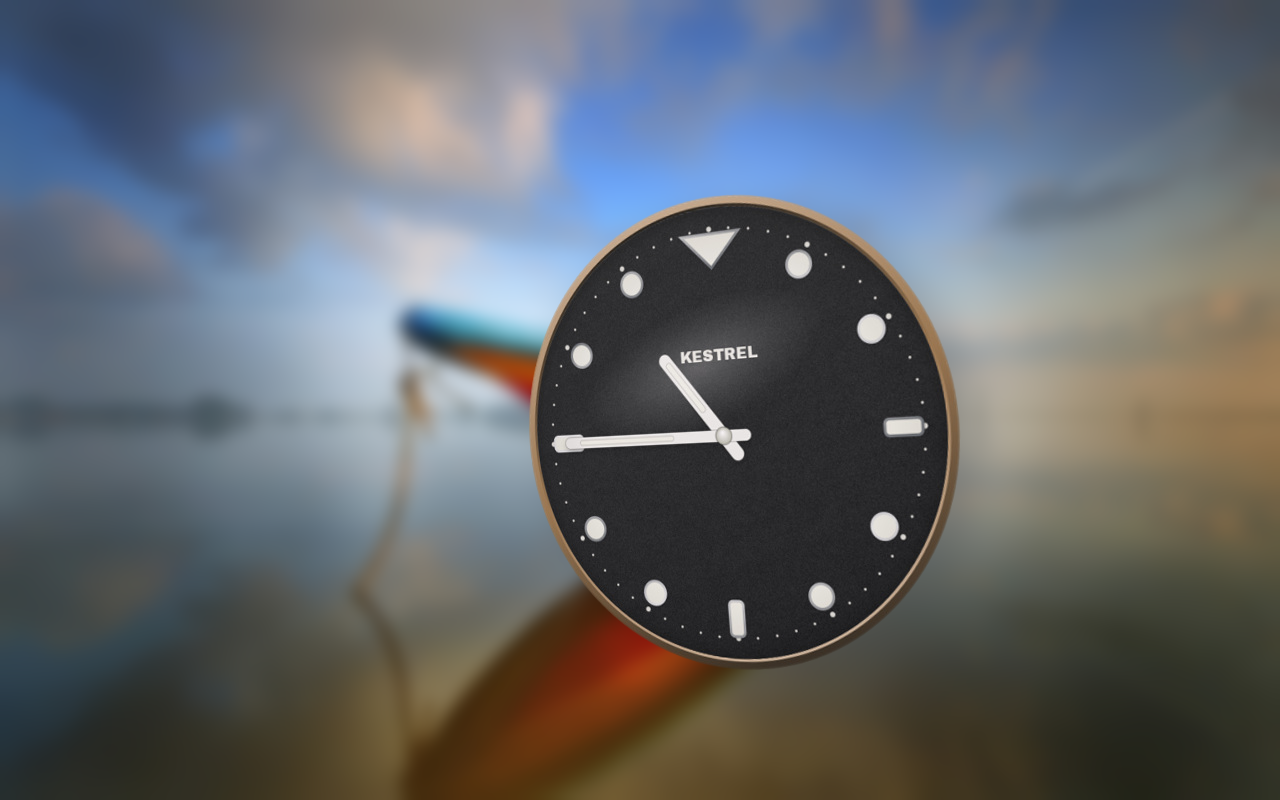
10:45
